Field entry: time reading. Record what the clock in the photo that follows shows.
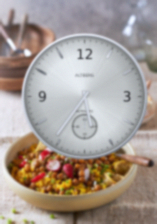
5:36
